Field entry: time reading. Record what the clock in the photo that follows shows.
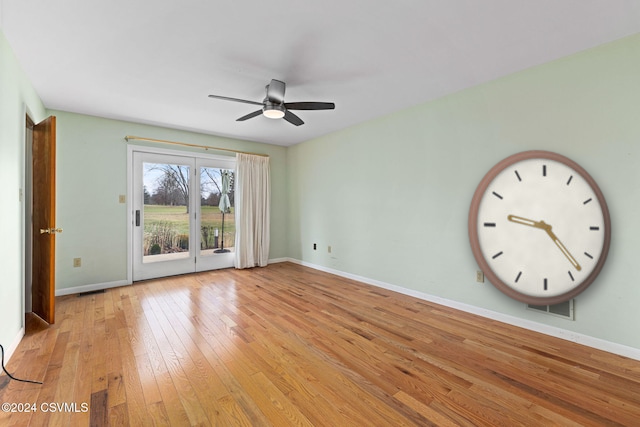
9:23
